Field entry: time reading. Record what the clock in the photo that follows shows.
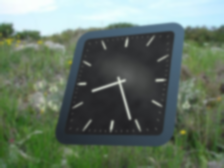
8:26
